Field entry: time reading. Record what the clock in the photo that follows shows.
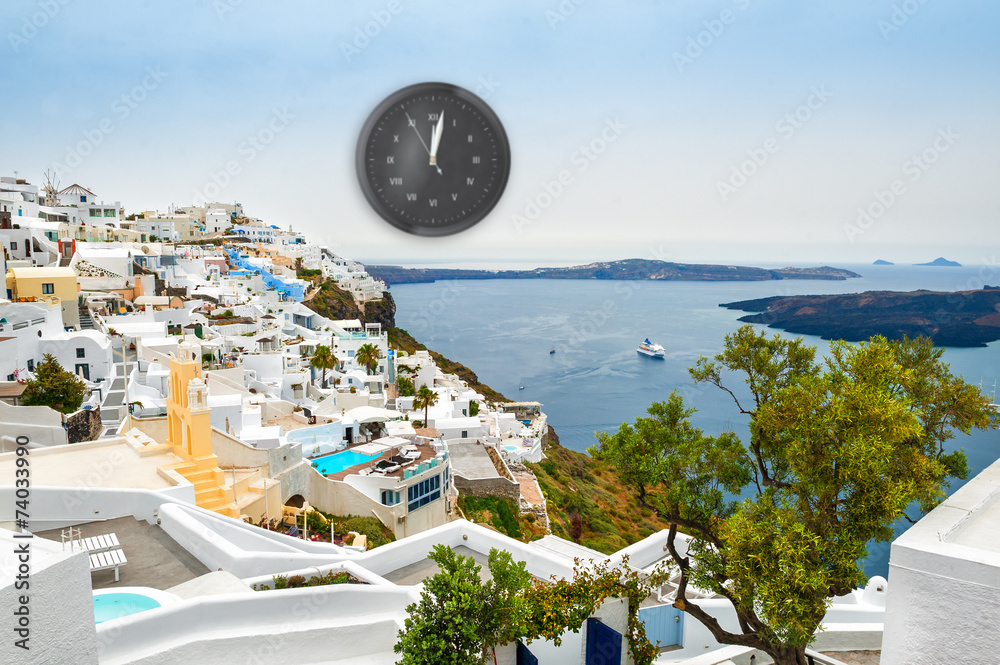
12:01:55
